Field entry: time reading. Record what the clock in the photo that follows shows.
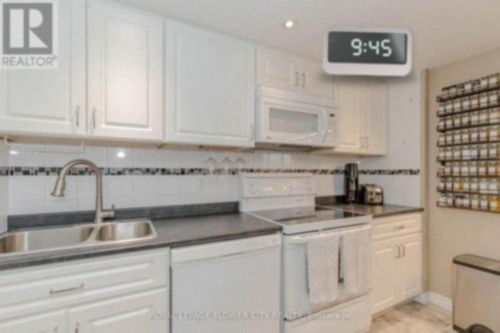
9:45
